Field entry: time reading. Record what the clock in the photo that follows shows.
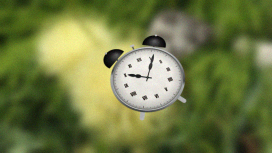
10:06
